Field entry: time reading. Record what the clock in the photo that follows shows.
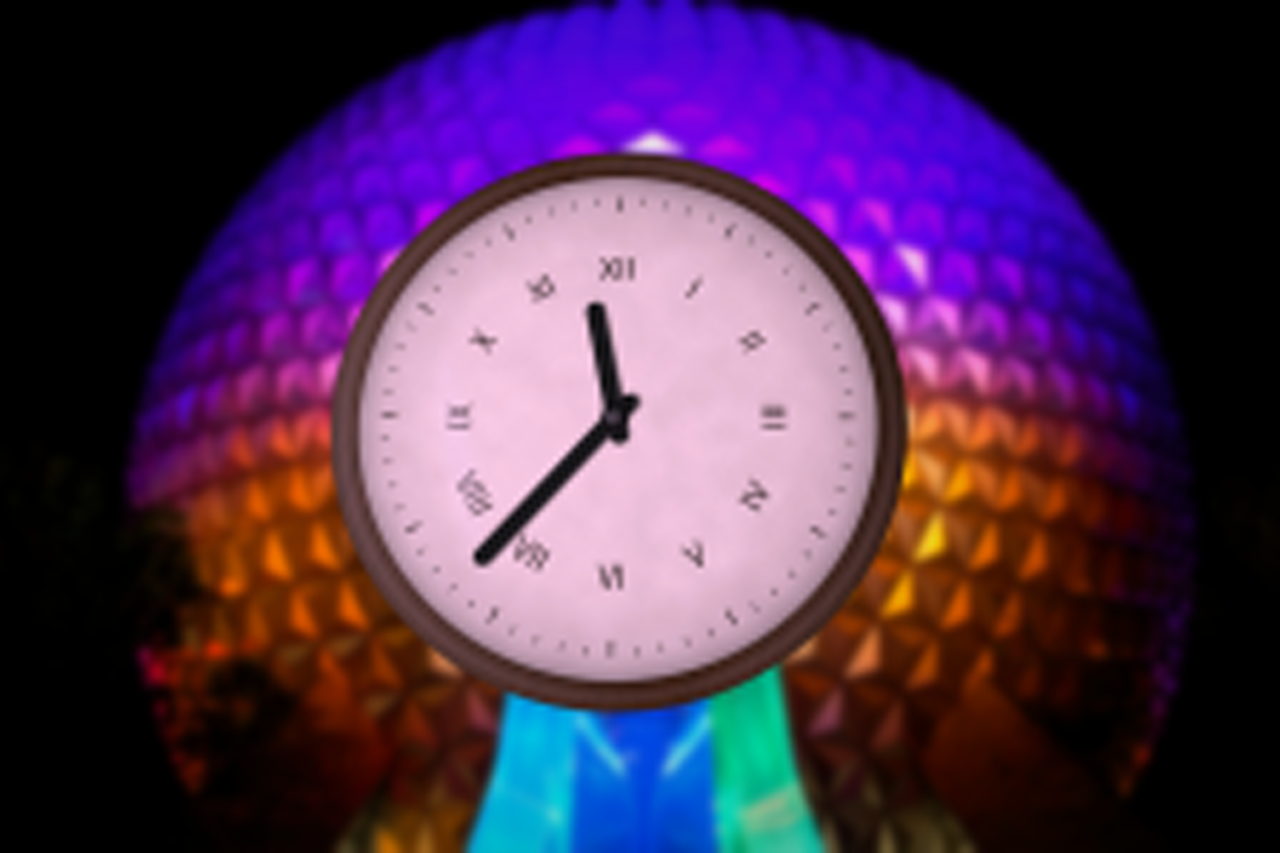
11:37
